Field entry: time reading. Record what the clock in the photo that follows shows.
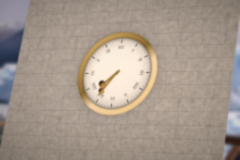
7:36
